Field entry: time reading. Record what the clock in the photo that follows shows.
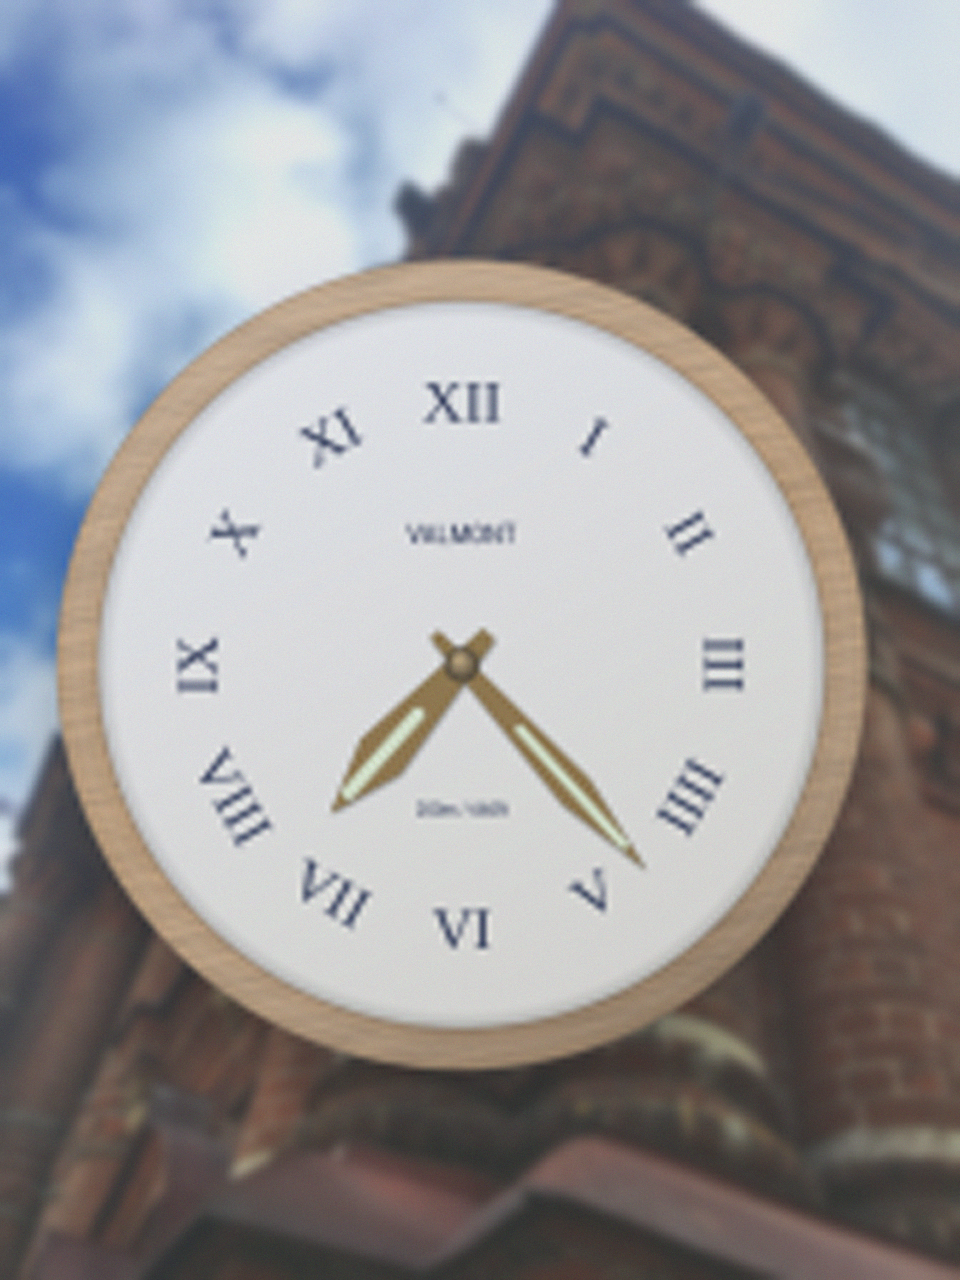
7:23
